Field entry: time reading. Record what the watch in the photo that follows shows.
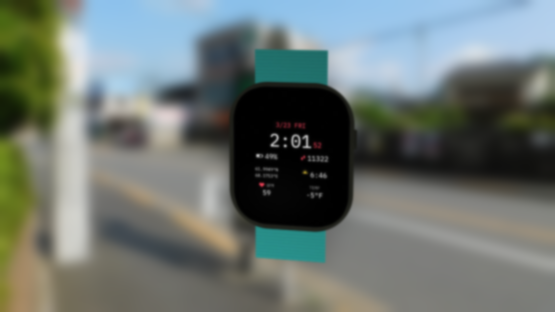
2:01
